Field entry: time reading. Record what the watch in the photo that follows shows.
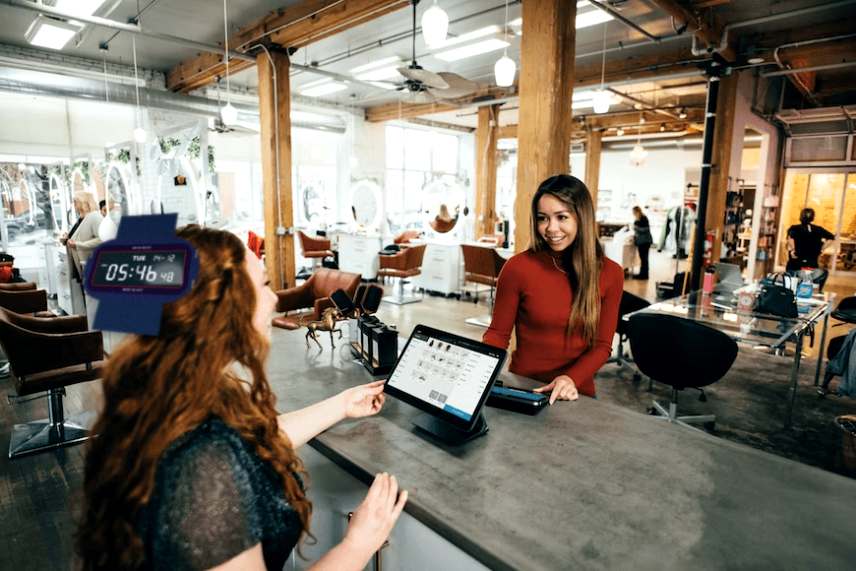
5:46
